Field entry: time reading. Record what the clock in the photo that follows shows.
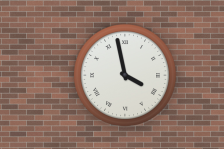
3:58
